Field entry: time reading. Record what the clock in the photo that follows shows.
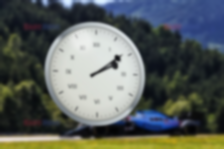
2:09
